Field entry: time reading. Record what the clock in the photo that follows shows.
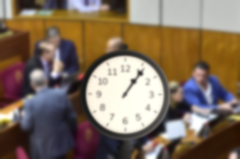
1:06
